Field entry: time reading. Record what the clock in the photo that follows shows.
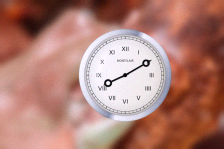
8:10
